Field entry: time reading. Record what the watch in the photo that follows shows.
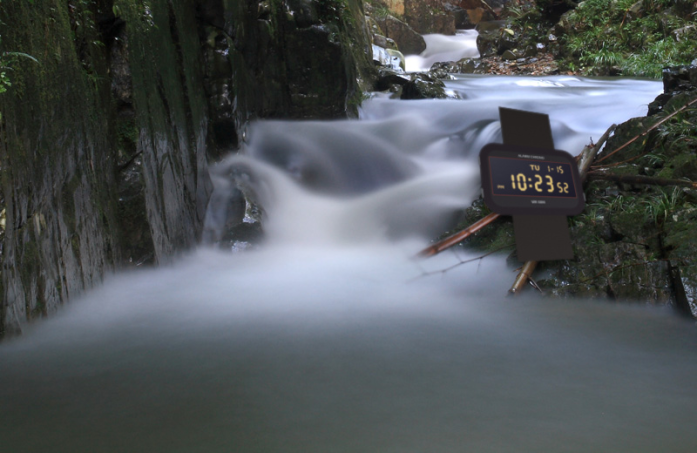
10:23:52
